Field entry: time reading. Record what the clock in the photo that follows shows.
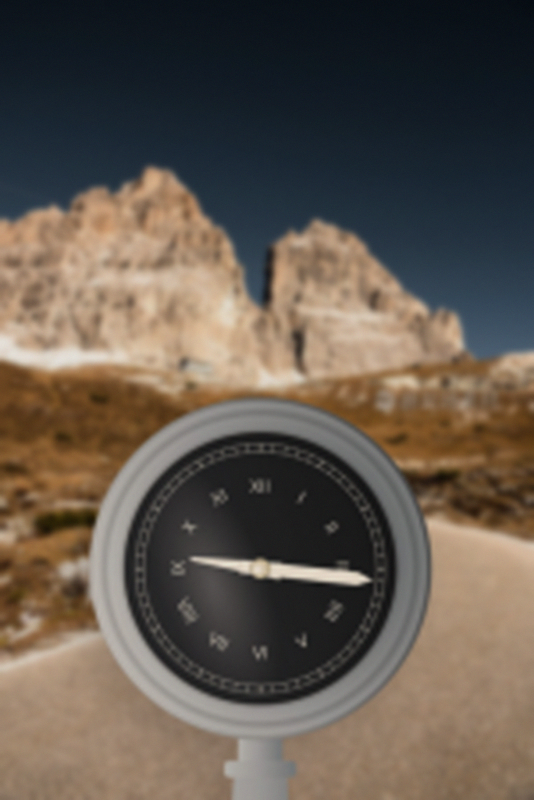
9:16
